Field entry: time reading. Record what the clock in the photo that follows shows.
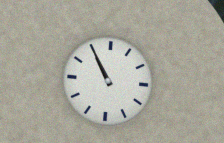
10:55
